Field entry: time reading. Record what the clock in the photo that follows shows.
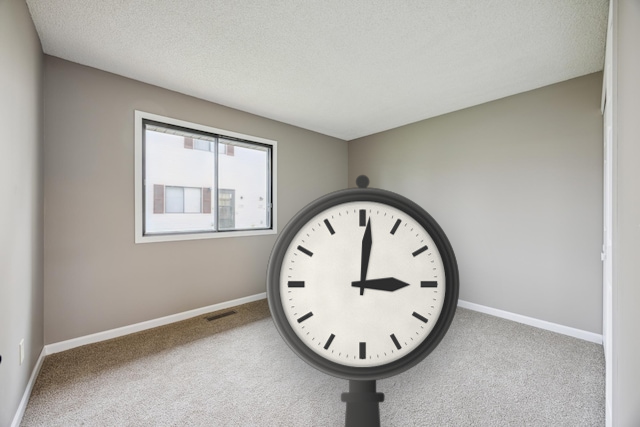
3:01
